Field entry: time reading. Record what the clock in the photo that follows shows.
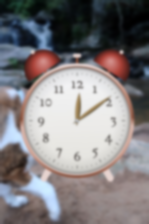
12:09
